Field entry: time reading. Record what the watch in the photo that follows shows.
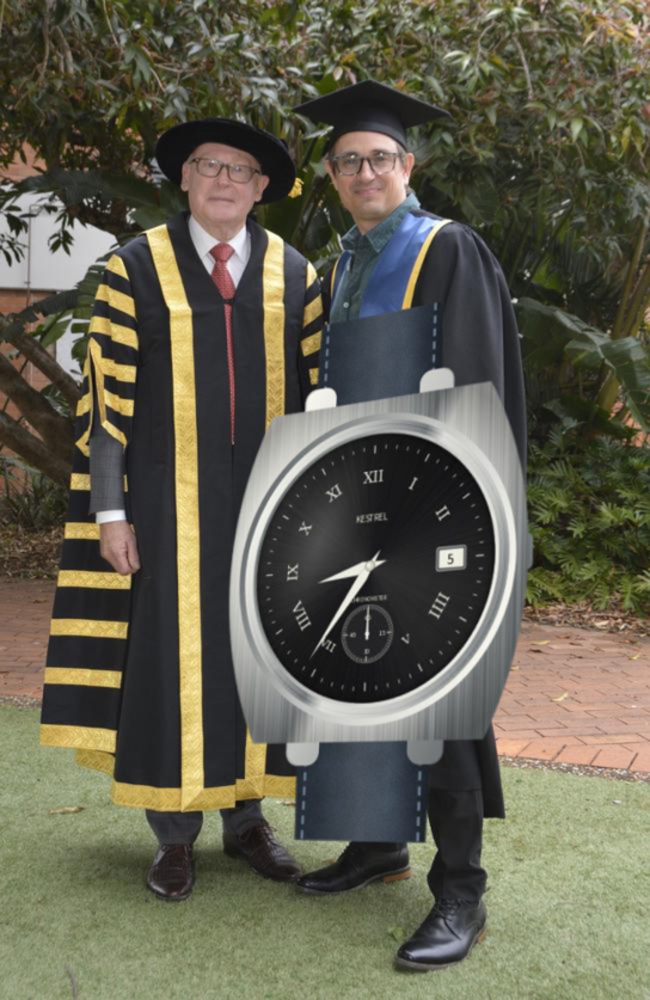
8:36
